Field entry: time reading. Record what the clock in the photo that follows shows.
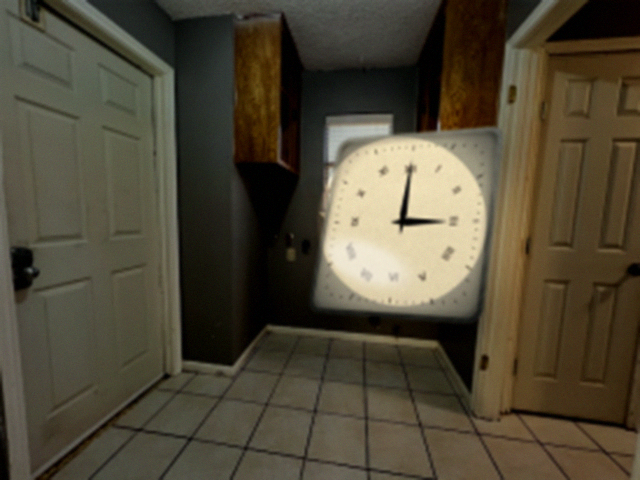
3:00
